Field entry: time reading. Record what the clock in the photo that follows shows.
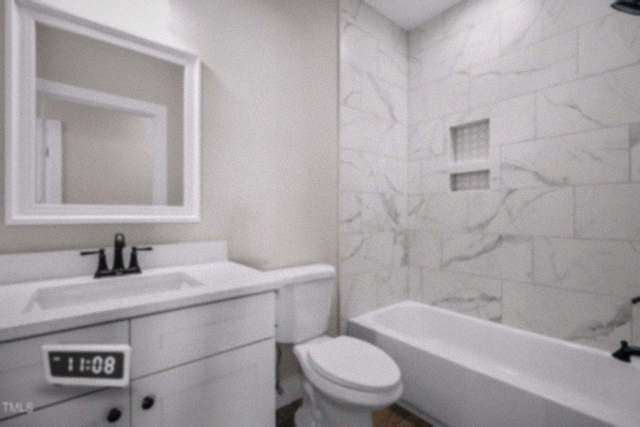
11:08
